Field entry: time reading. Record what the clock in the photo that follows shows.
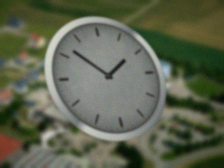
1:52
